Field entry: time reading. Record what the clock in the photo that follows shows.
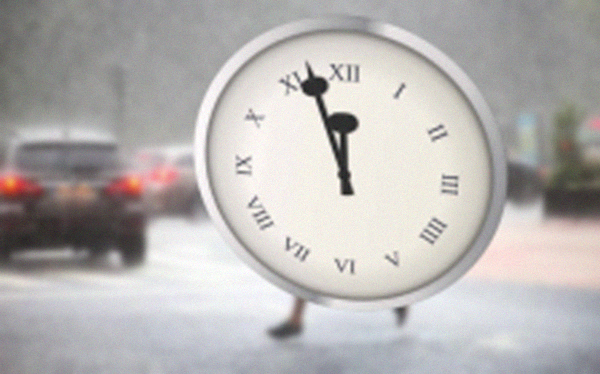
11:57
